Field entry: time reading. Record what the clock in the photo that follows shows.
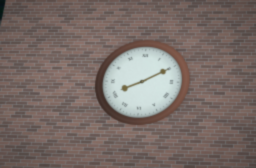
8:10
